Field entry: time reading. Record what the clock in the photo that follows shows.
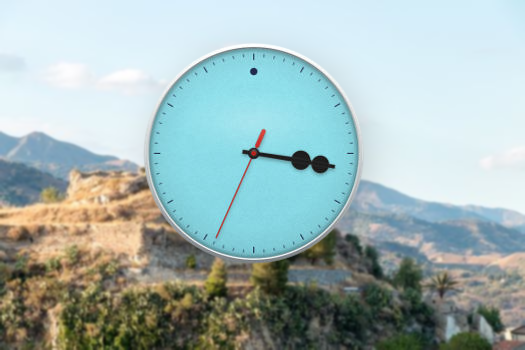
3:16:34
